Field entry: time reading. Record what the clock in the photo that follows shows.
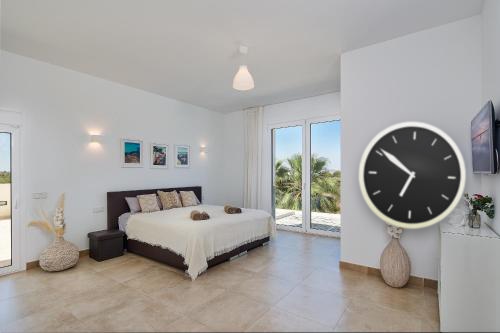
6:51
